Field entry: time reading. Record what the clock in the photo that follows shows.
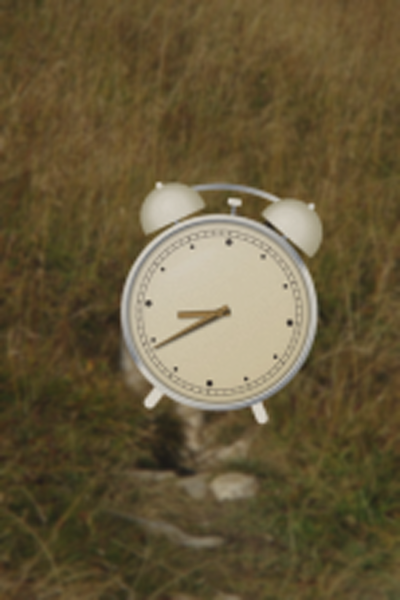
8:39
